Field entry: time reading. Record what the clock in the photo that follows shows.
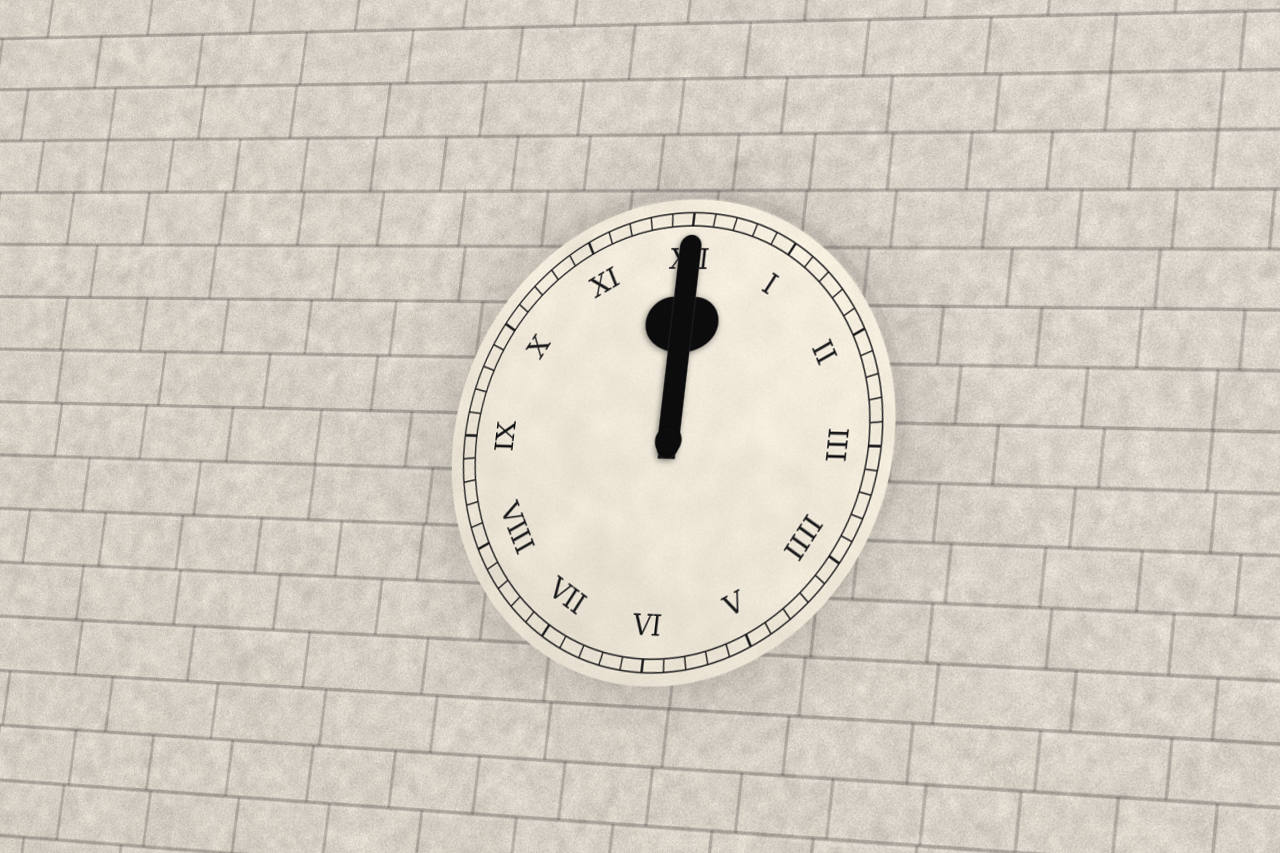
12:00
